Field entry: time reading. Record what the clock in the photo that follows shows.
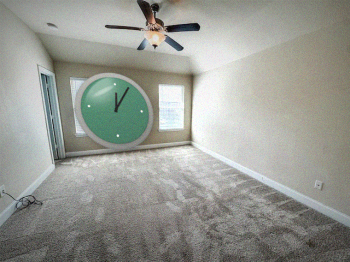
12:05
